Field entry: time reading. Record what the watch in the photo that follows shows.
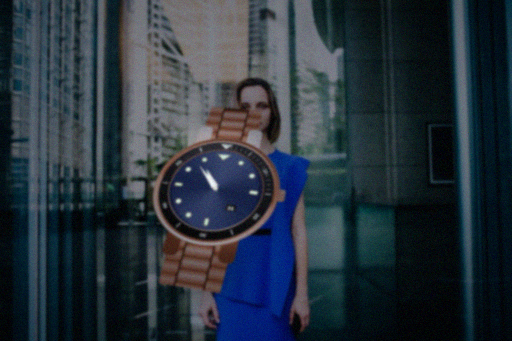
10:53
